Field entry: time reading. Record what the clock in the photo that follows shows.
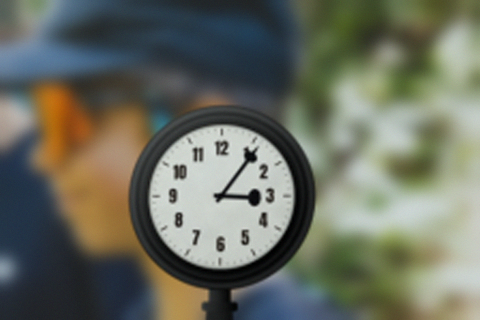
3:06
